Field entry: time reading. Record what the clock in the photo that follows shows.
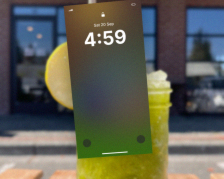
4:59
